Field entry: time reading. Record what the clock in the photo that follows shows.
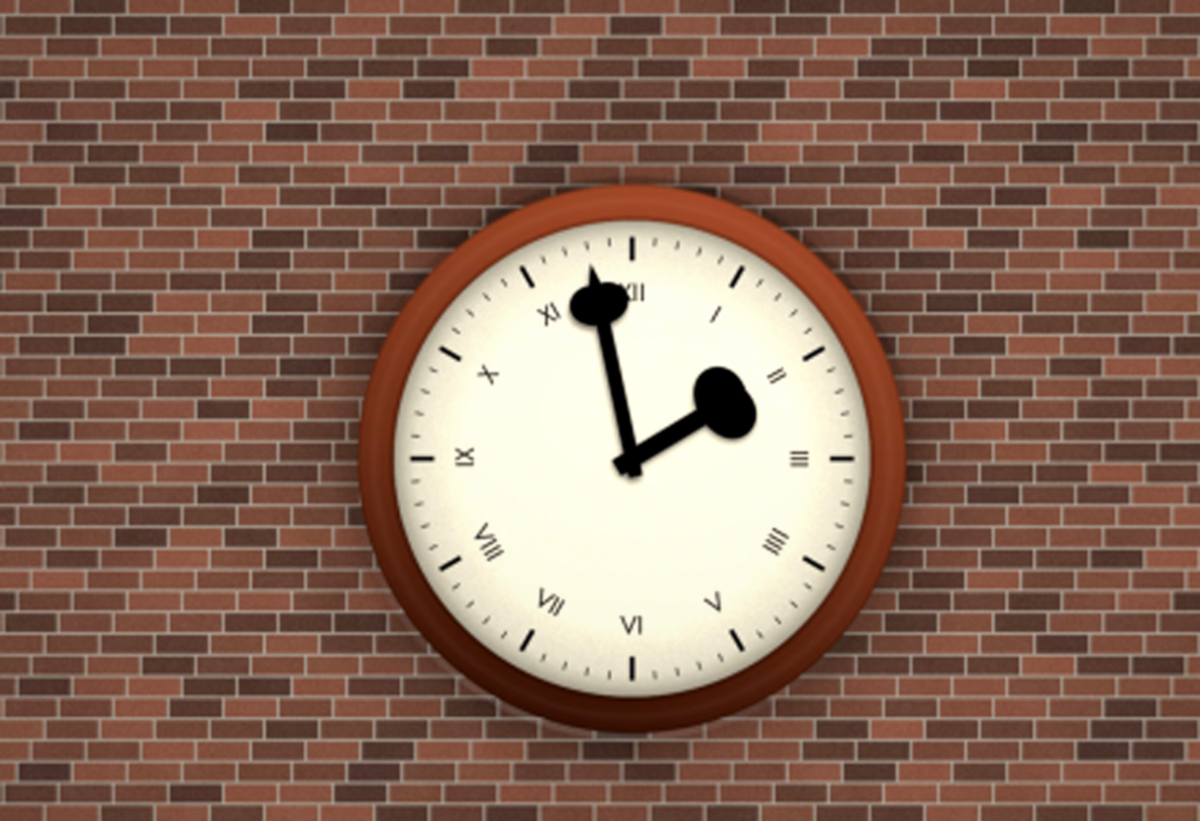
1:58
